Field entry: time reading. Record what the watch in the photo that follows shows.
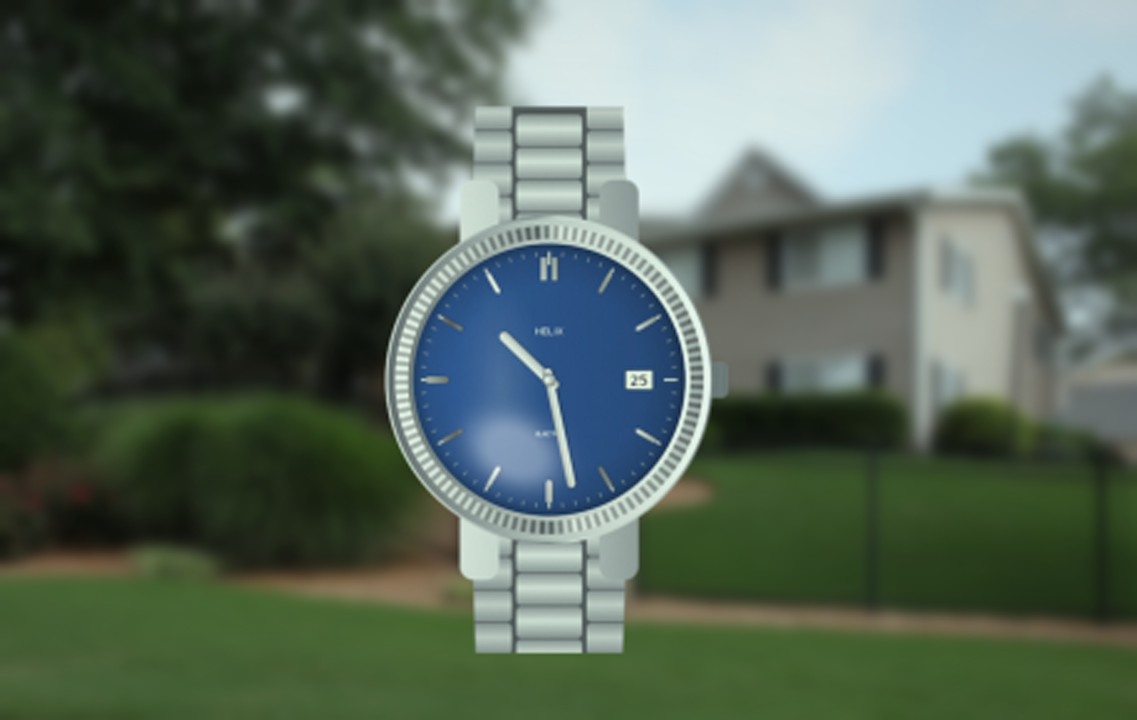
10:28
